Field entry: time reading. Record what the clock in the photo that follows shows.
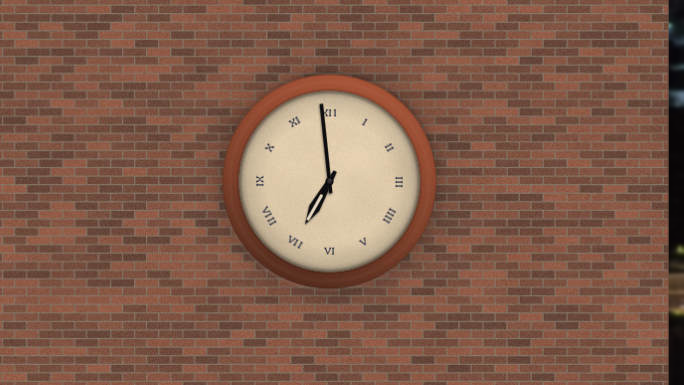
6:59
